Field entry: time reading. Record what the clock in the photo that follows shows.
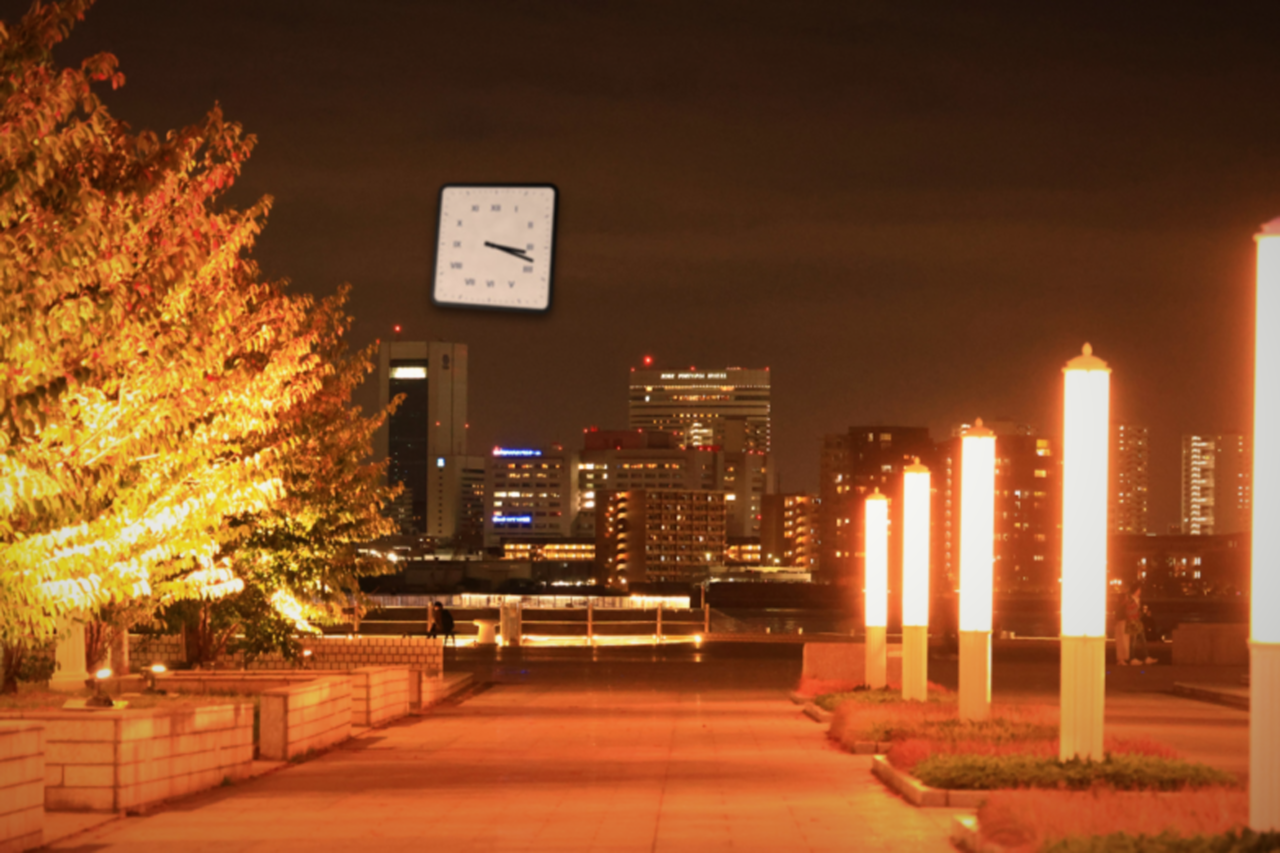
3:18
